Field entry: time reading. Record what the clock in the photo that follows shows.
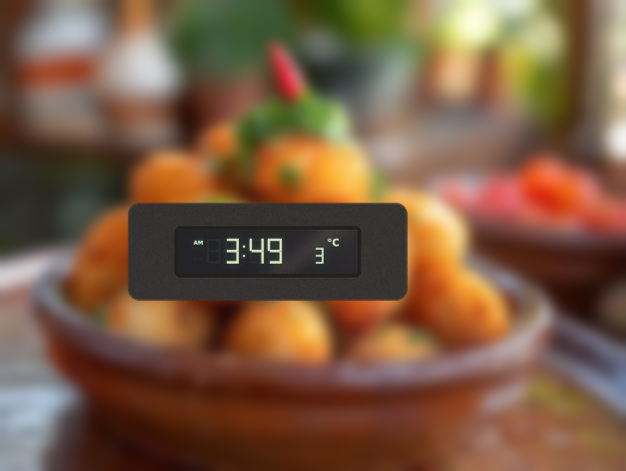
3:49
